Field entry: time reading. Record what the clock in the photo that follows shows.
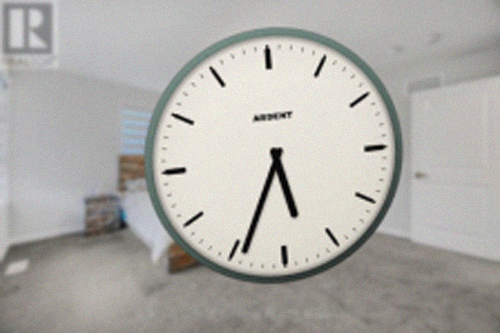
5:34
